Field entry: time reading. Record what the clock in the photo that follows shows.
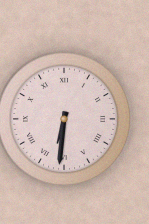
6:31
